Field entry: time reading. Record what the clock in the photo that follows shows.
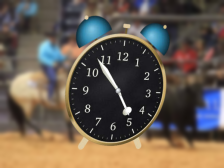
4:53
